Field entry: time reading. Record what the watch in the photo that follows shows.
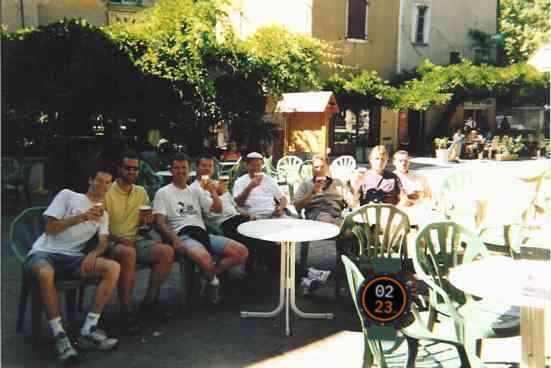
2:23
